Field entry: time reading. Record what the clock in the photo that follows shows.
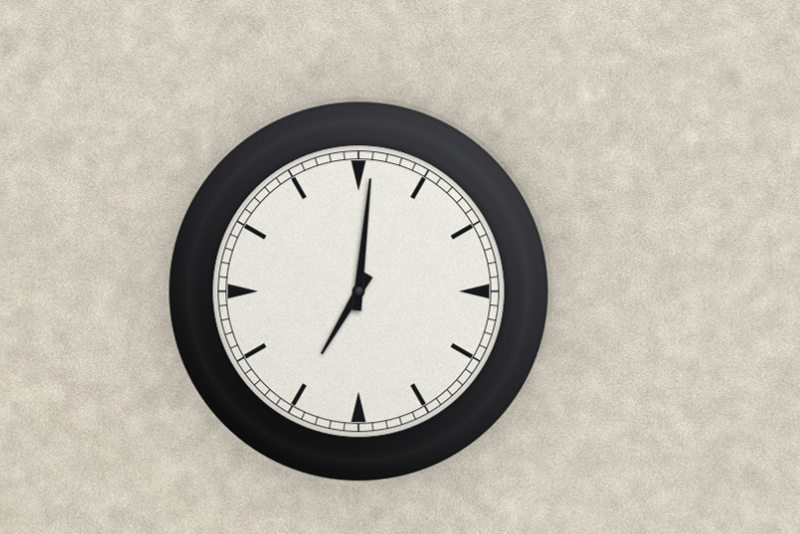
7:01
